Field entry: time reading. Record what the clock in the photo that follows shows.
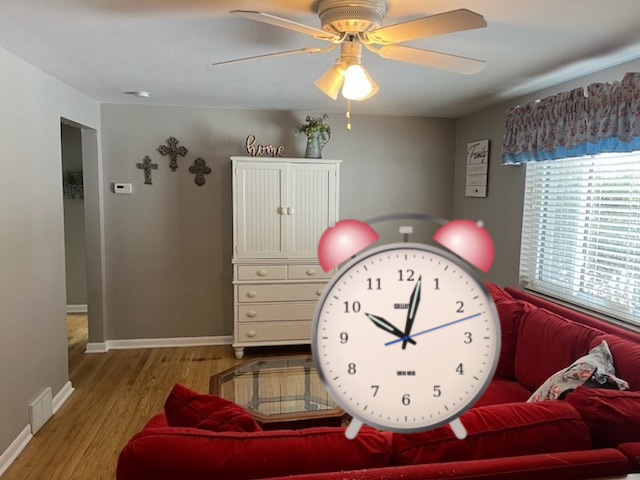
10:02:12
